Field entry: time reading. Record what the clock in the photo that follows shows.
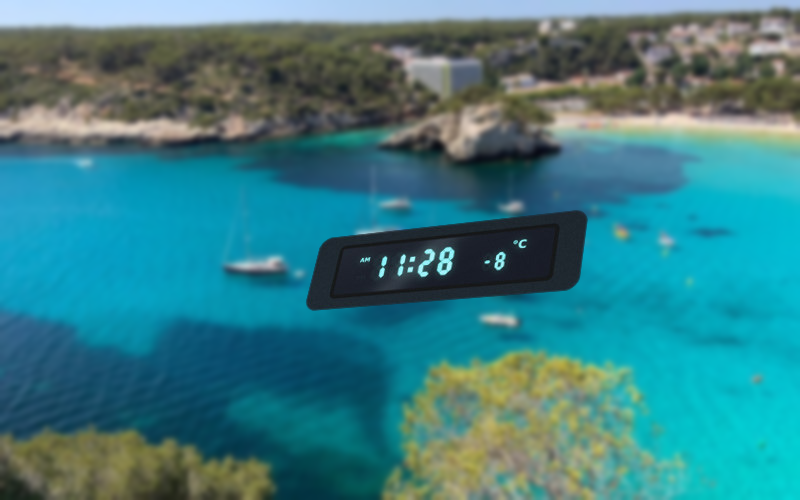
11:28
